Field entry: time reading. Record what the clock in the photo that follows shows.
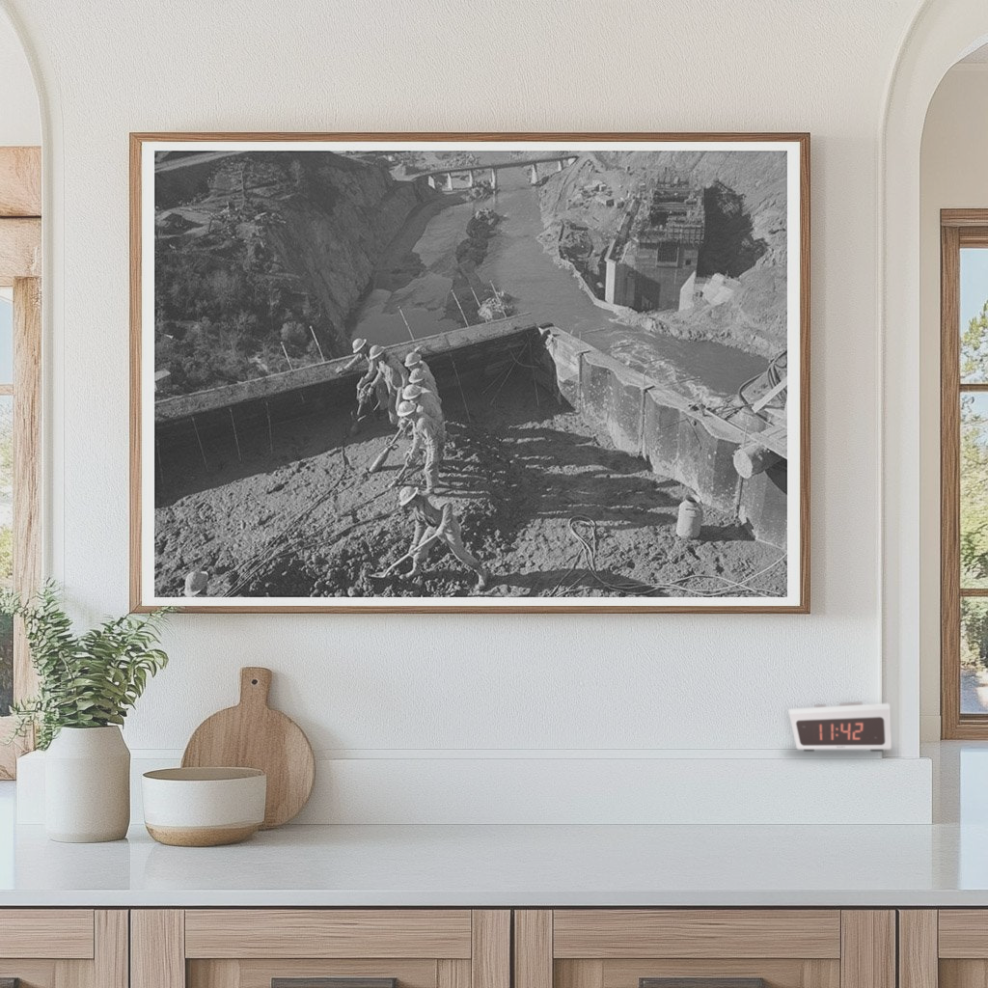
11:42
